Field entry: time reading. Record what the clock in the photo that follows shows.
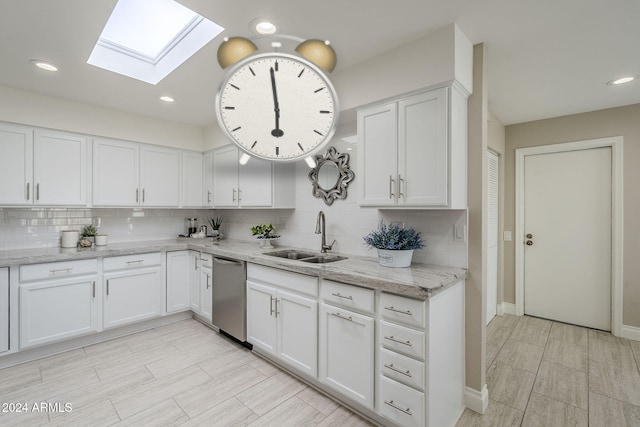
5:59
